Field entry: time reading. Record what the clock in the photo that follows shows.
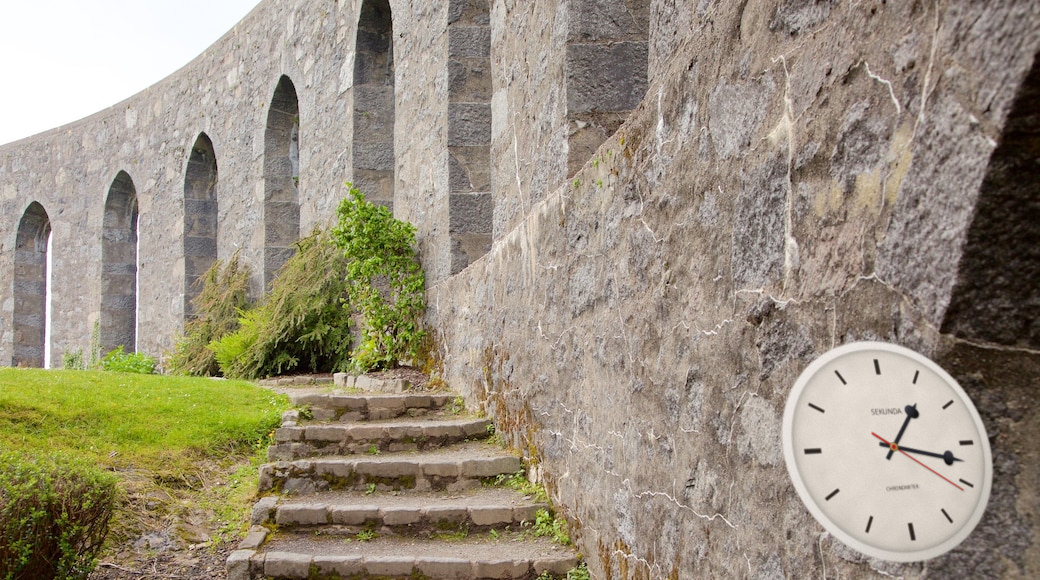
1:17:21
